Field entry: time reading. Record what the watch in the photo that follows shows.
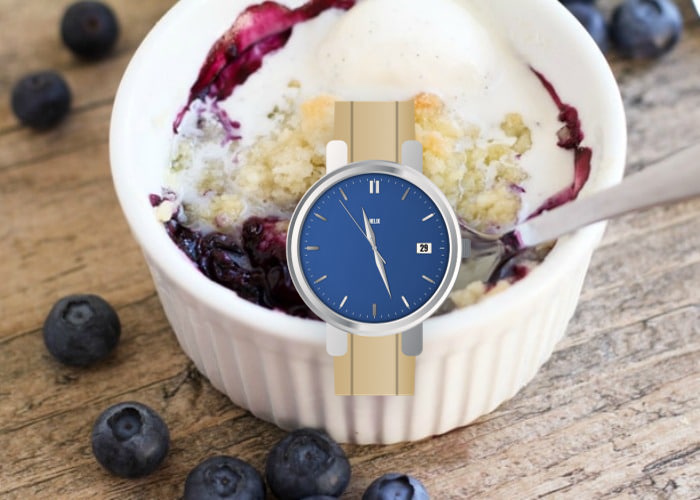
11:26:54
